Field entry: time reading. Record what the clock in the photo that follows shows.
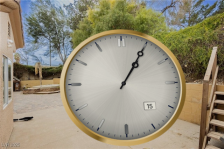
1:05
